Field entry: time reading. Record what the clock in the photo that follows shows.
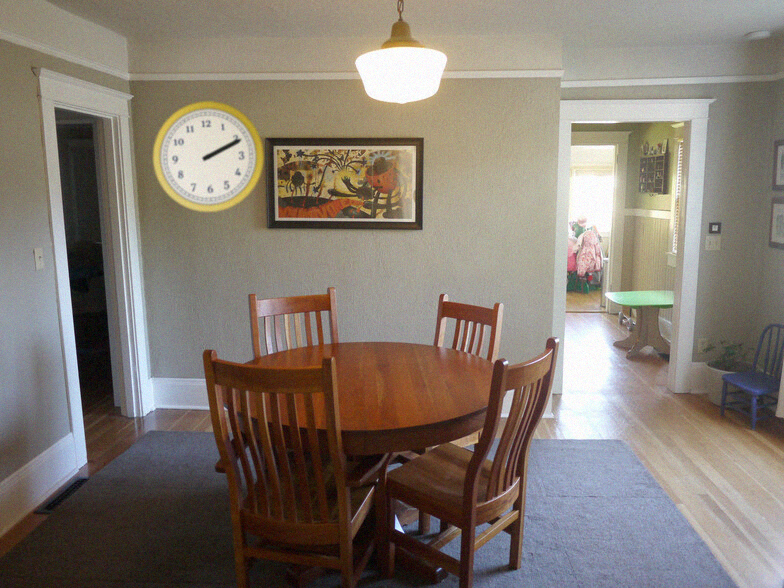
2:11
